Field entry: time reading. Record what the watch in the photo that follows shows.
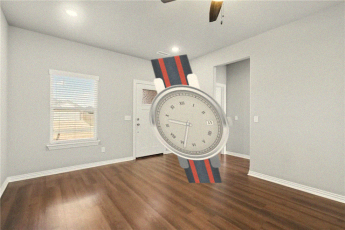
9:34
